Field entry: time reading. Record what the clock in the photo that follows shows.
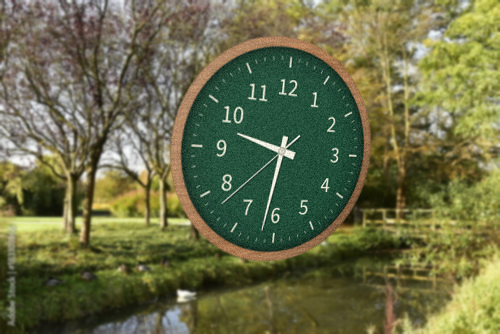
9:31:38
